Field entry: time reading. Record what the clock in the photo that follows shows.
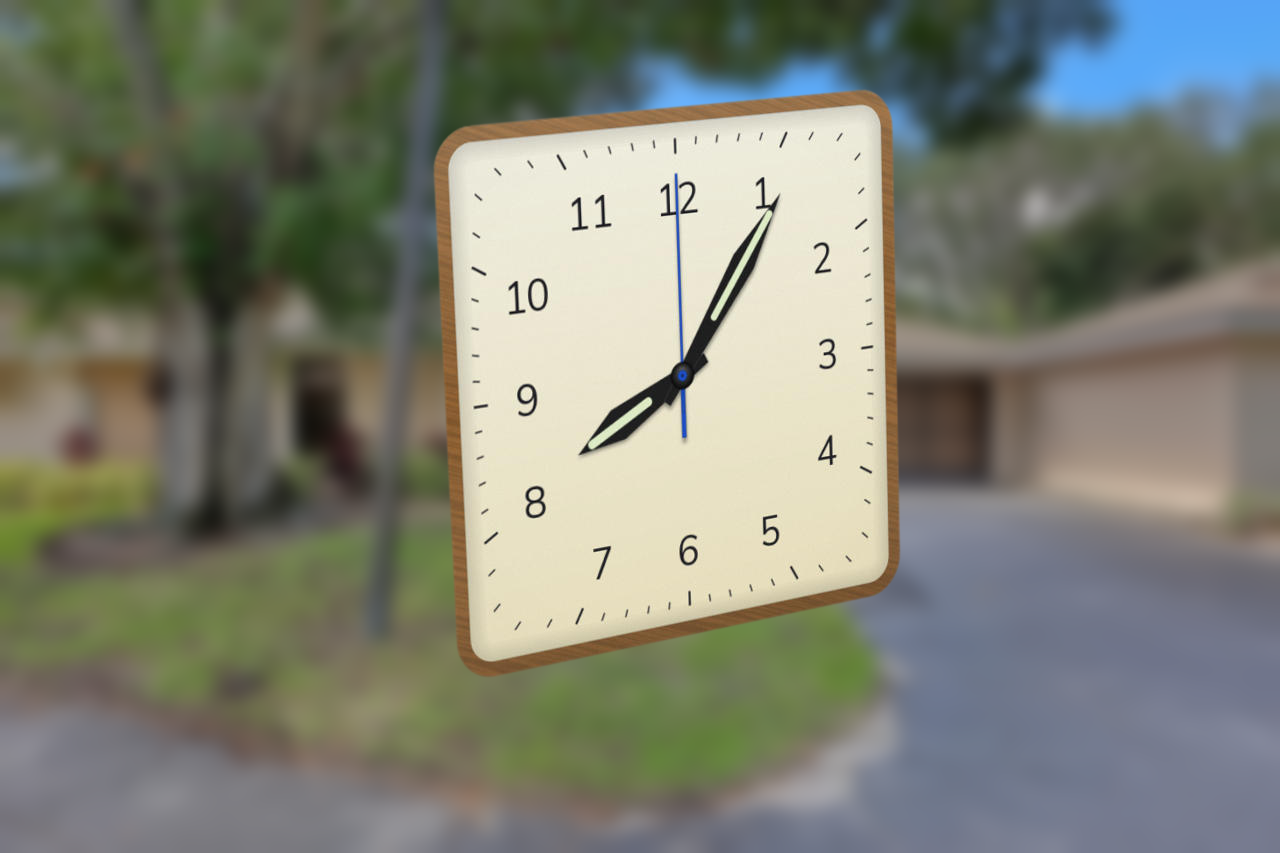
8:06:00
